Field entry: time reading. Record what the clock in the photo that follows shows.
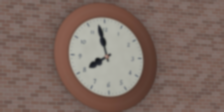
7:58
